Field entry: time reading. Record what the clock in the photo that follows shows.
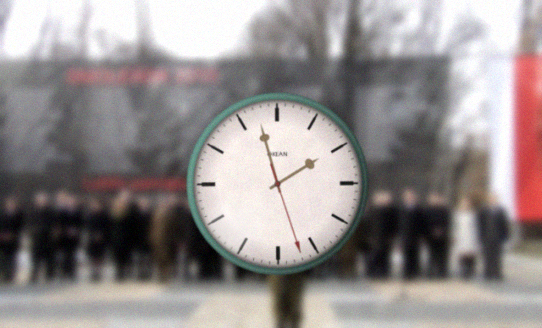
1:57:27
